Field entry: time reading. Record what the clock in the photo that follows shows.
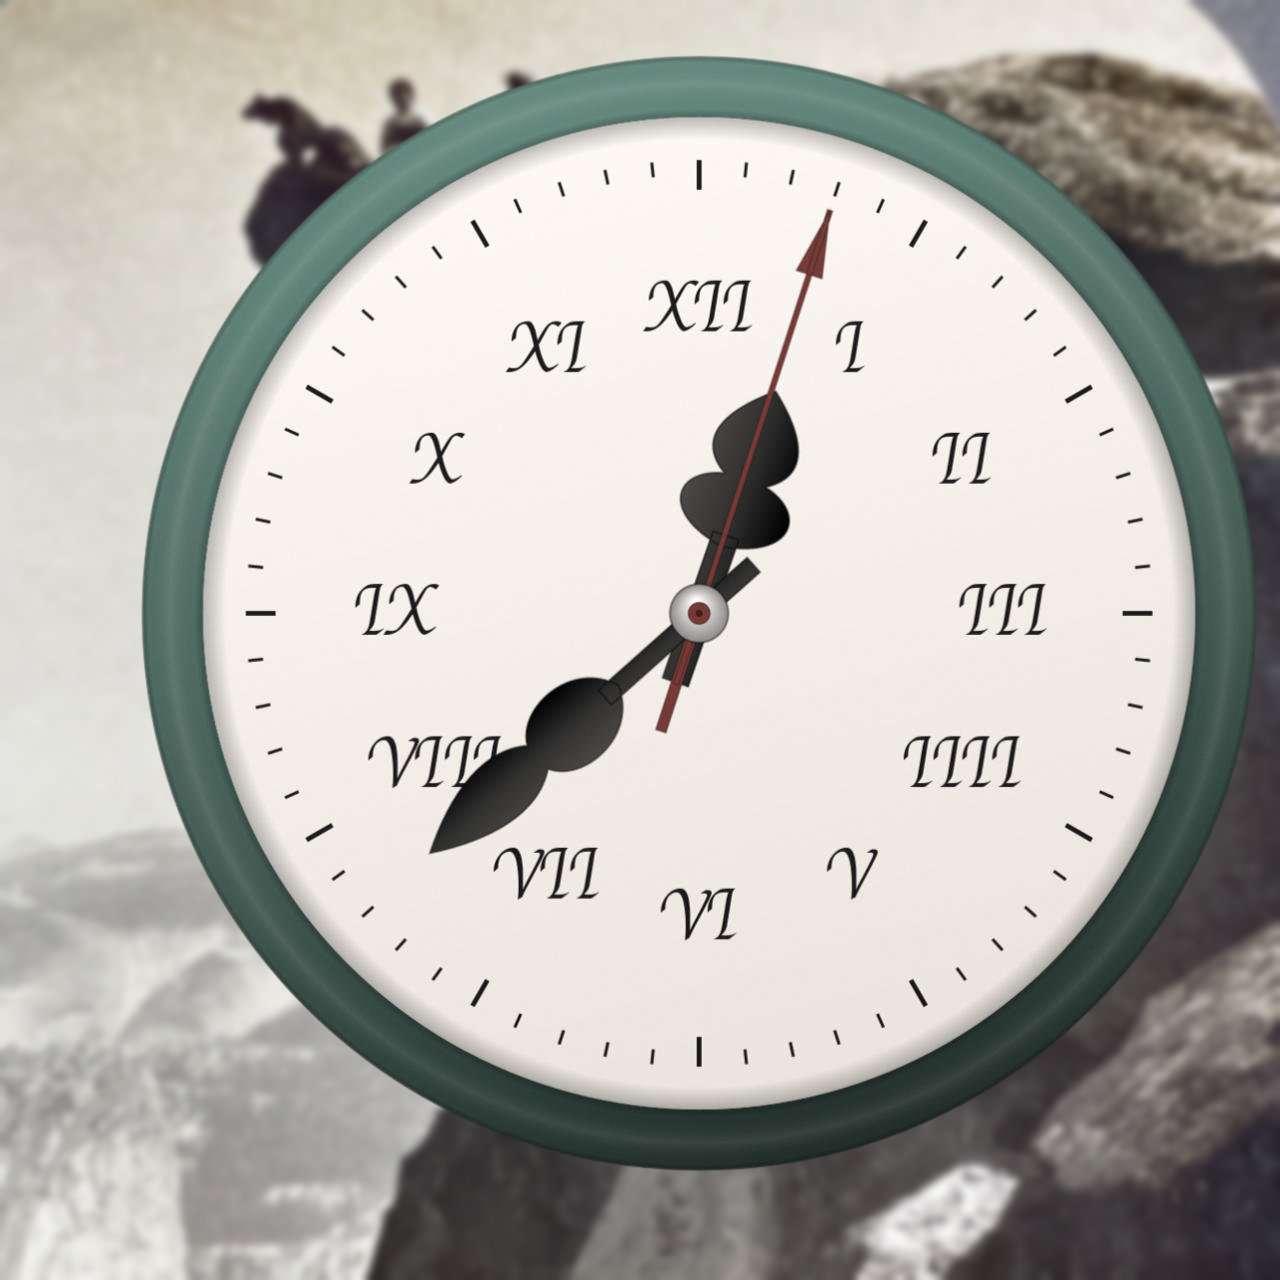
12:38:03
